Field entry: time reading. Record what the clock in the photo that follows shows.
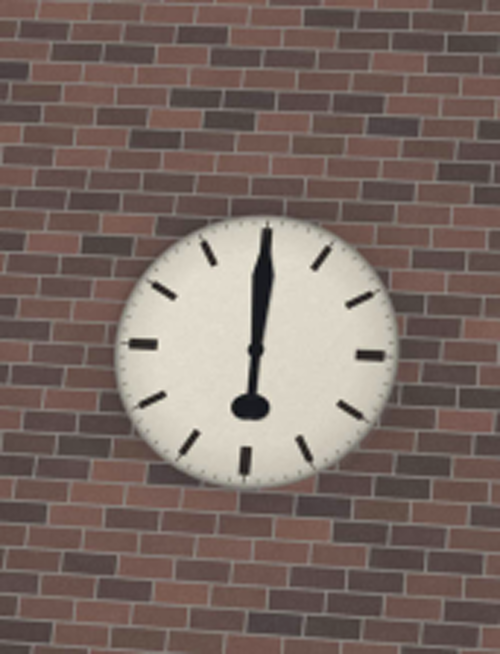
6:00
